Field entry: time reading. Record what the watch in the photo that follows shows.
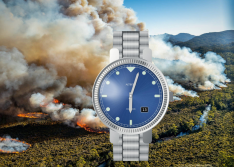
6:03
